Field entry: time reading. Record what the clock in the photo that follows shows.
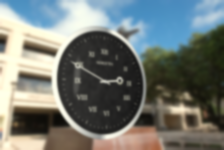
2:49
